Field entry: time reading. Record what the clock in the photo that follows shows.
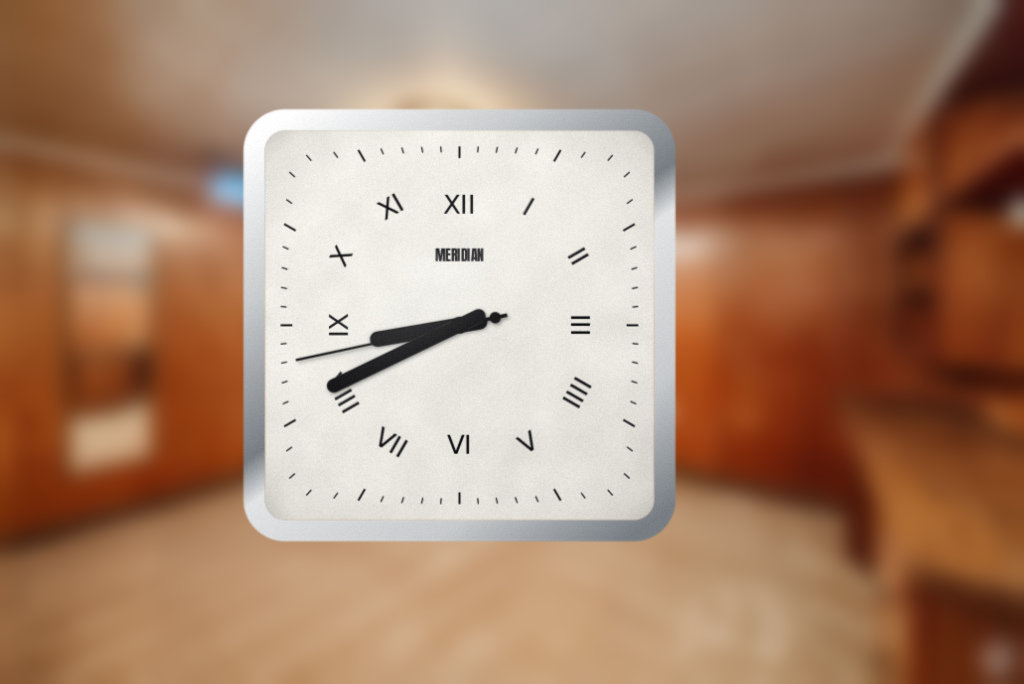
8:40:43
